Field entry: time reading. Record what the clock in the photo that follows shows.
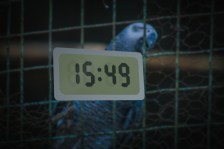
15:49
